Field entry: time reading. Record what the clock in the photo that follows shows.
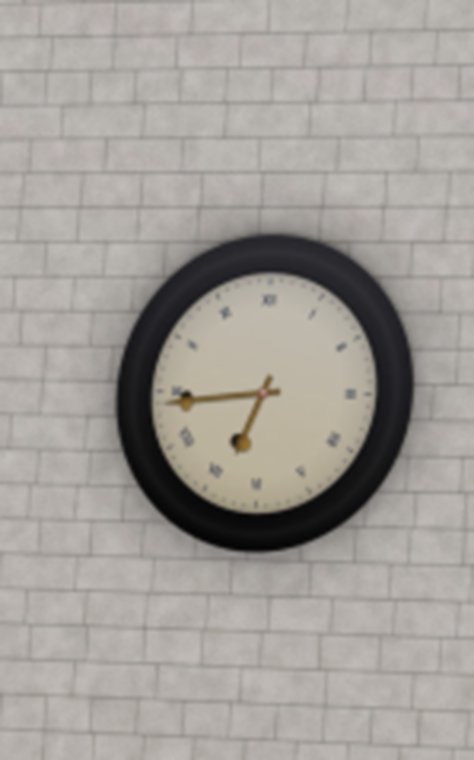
6:44
